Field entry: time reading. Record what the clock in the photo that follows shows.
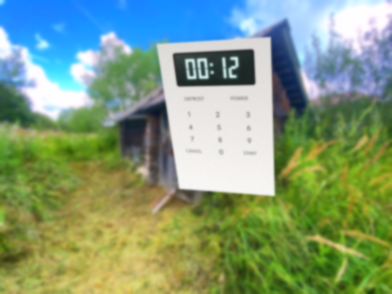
0:12
